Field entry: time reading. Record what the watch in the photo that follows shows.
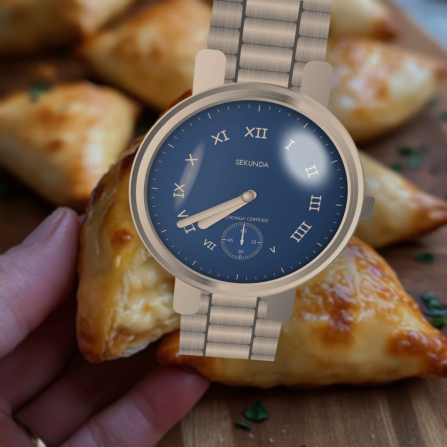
7:40
